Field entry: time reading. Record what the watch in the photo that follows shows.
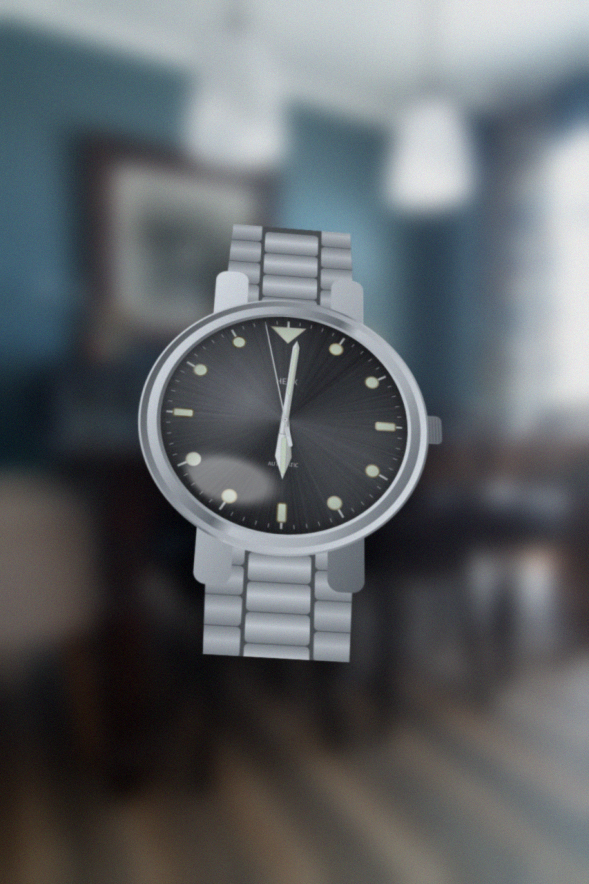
6:00:58
